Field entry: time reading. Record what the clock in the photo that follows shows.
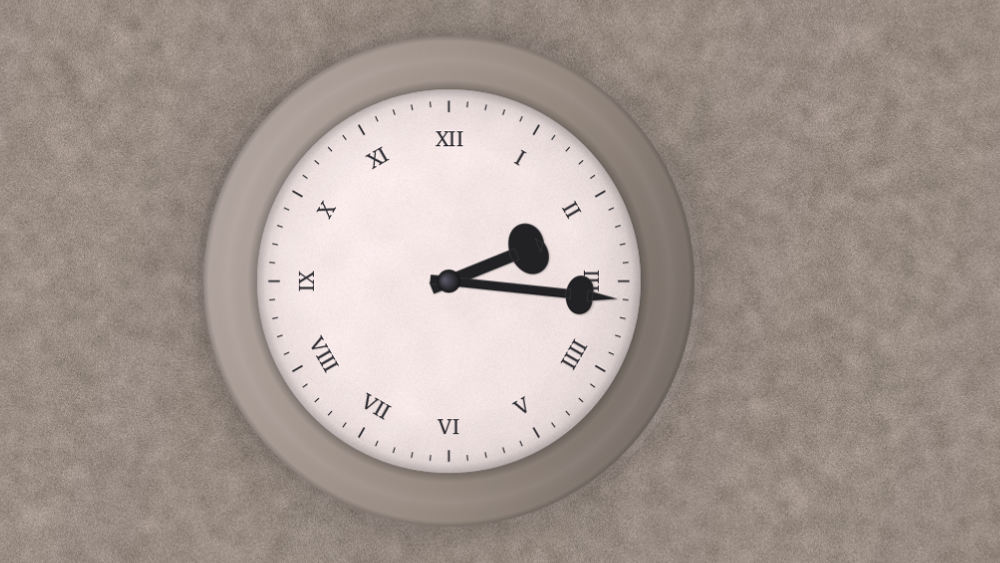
2:16
